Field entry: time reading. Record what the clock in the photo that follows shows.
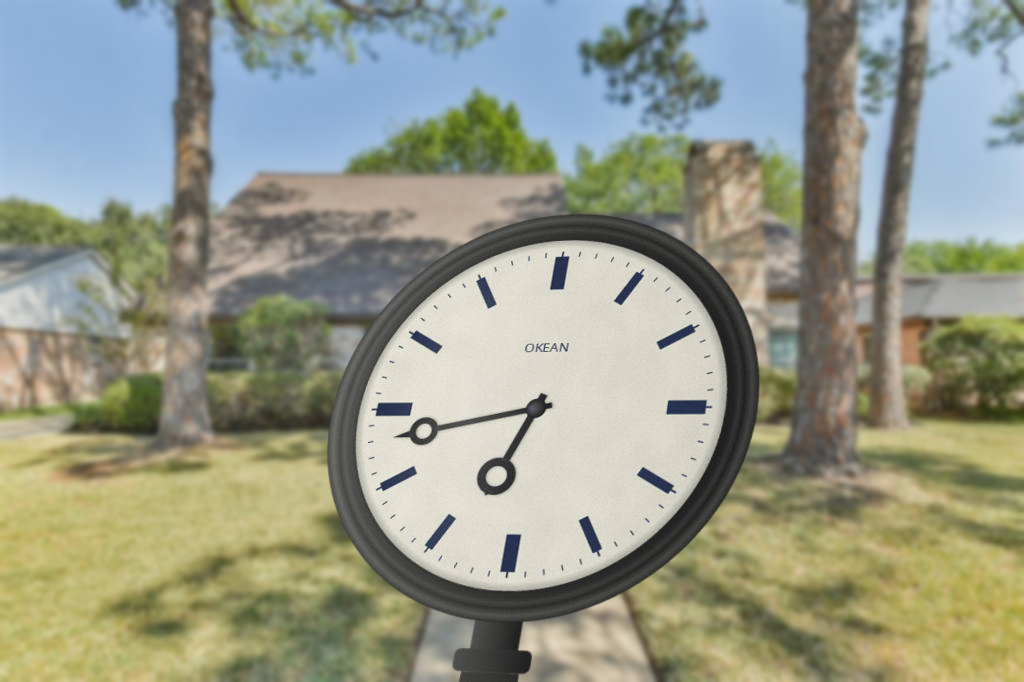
6:43
